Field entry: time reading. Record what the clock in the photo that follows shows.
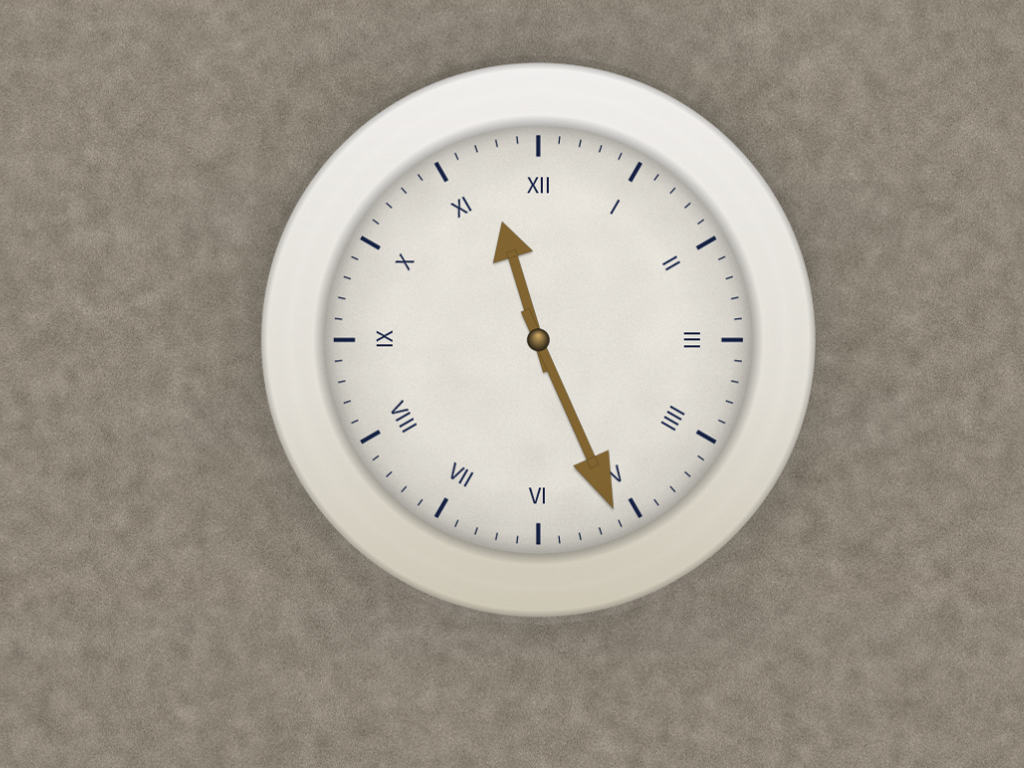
11:26
